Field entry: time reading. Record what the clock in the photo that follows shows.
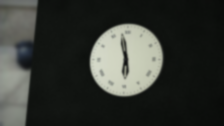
5:58
